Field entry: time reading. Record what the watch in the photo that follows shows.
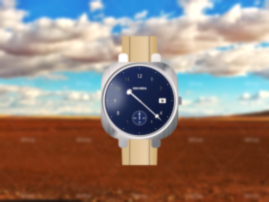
10:22
